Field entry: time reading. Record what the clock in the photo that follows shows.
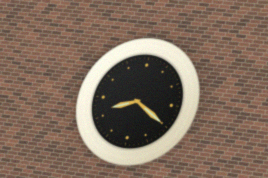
8:20
